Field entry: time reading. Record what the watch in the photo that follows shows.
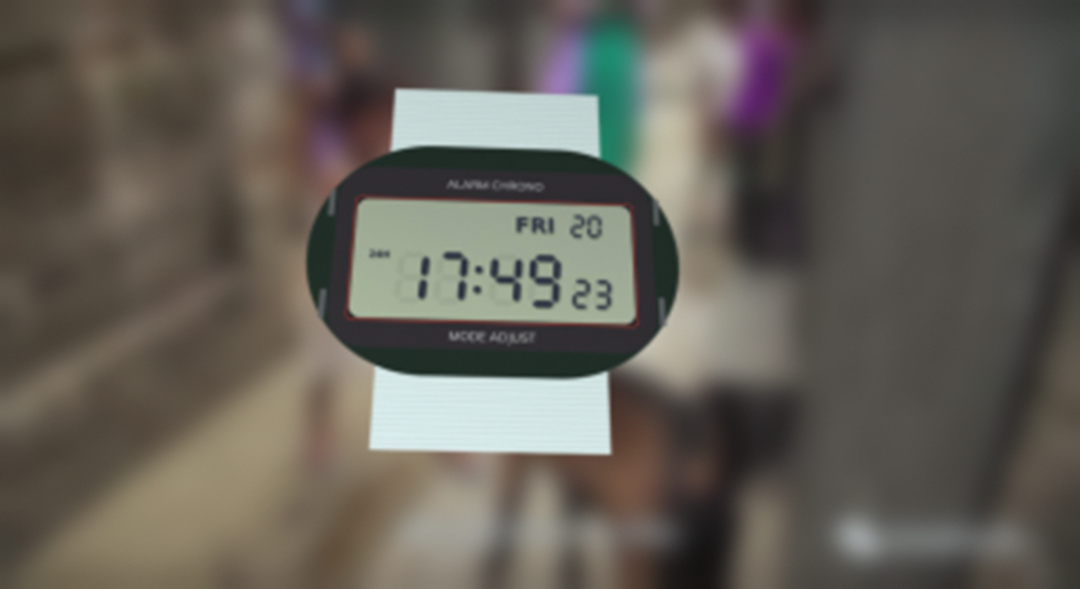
17:49:23
